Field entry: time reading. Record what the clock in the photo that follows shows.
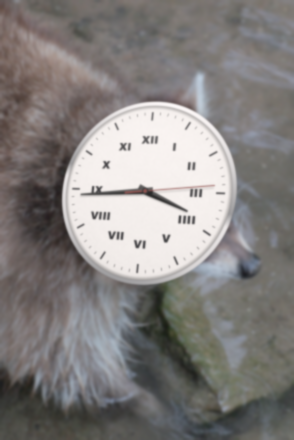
3:44:14
